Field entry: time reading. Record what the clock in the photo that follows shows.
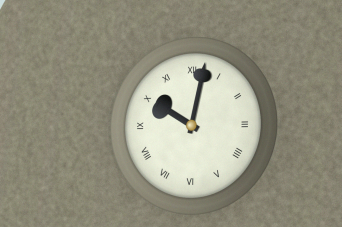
10:02
